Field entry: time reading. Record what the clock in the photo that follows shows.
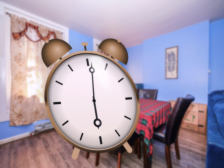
6:01
